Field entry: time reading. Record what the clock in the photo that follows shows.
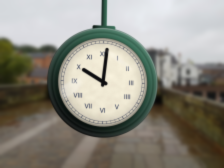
10:01
